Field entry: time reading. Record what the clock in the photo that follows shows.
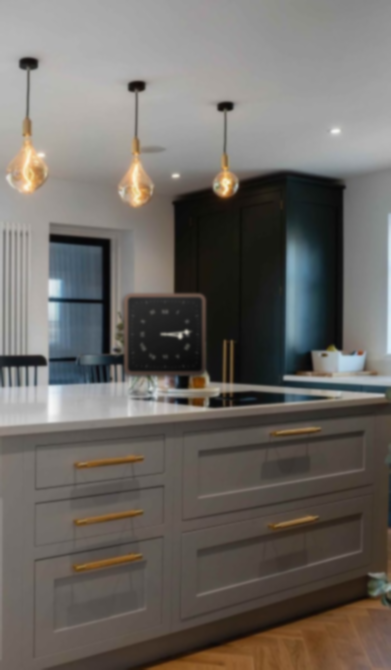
3:14
